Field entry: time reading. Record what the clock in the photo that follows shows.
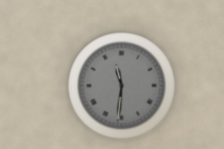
11:31
